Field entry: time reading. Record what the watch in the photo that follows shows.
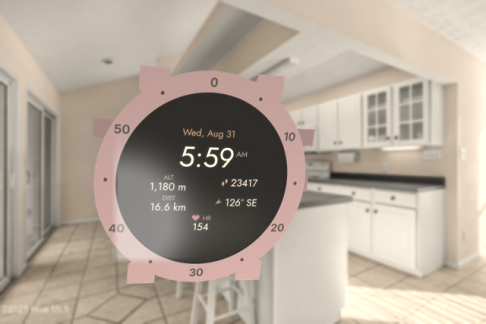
5:59
